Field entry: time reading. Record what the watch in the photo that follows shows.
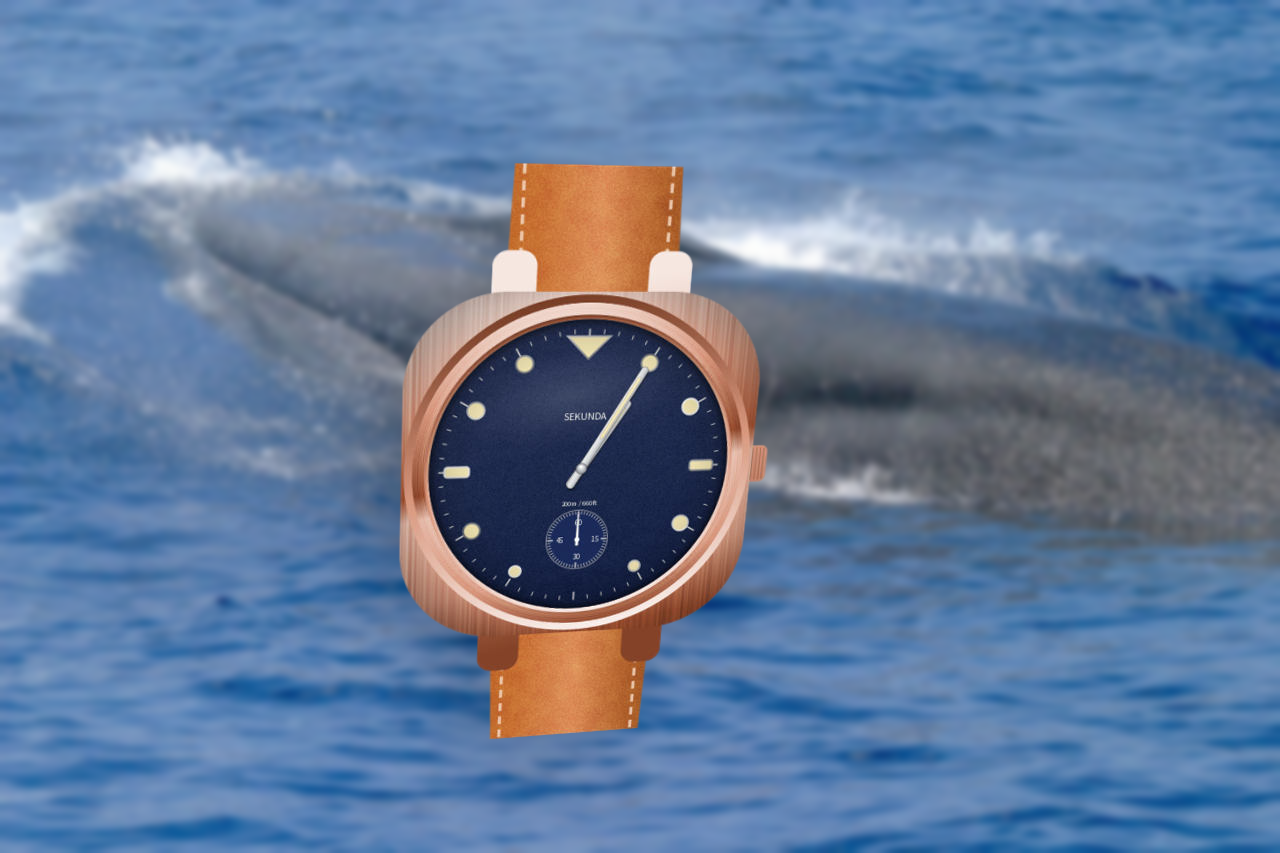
1:05
